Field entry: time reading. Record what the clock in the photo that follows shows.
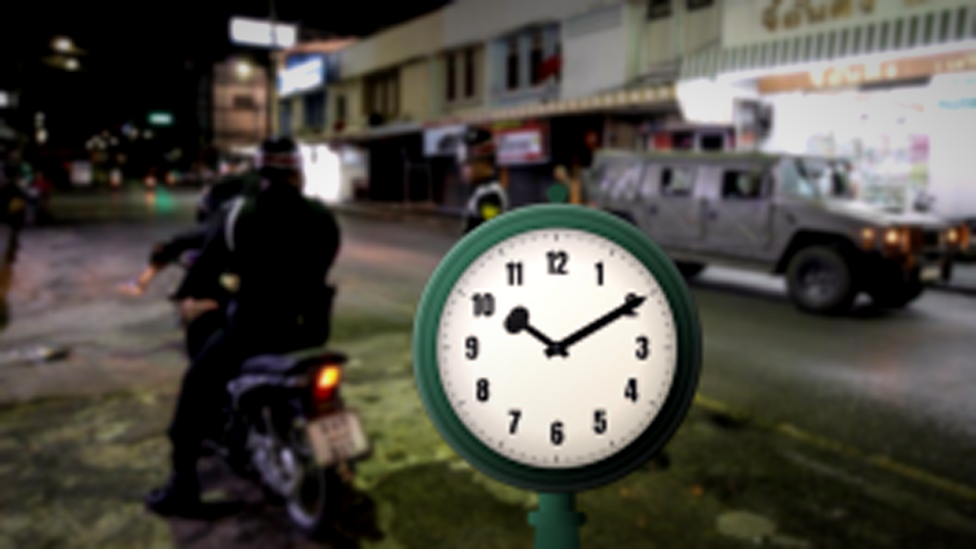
10:10
